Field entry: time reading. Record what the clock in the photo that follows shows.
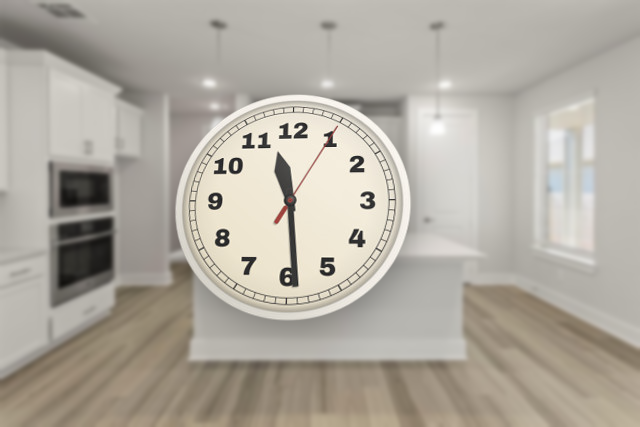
11:29:05
